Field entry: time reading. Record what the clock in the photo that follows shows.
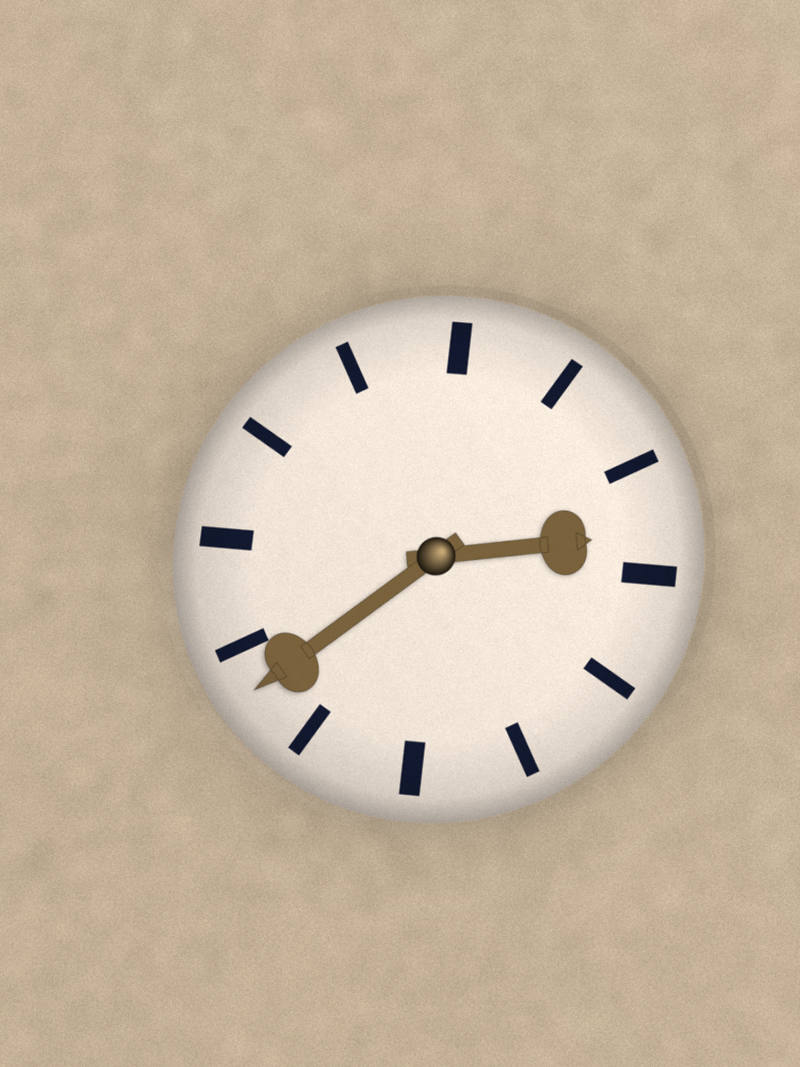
2:38
